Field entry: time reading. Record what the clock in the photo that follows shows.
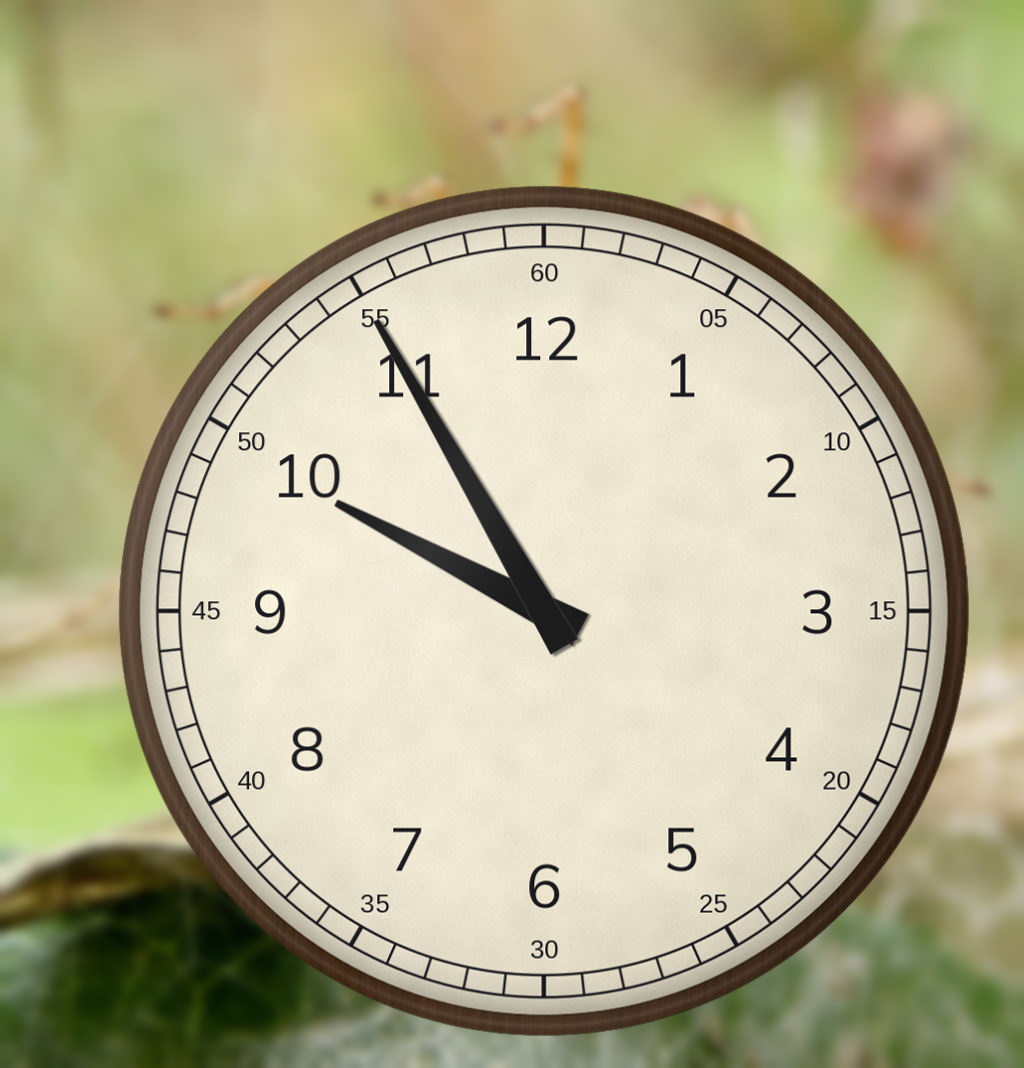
9:55
